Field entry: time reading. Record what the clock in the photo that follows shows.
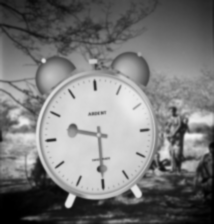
9:30
